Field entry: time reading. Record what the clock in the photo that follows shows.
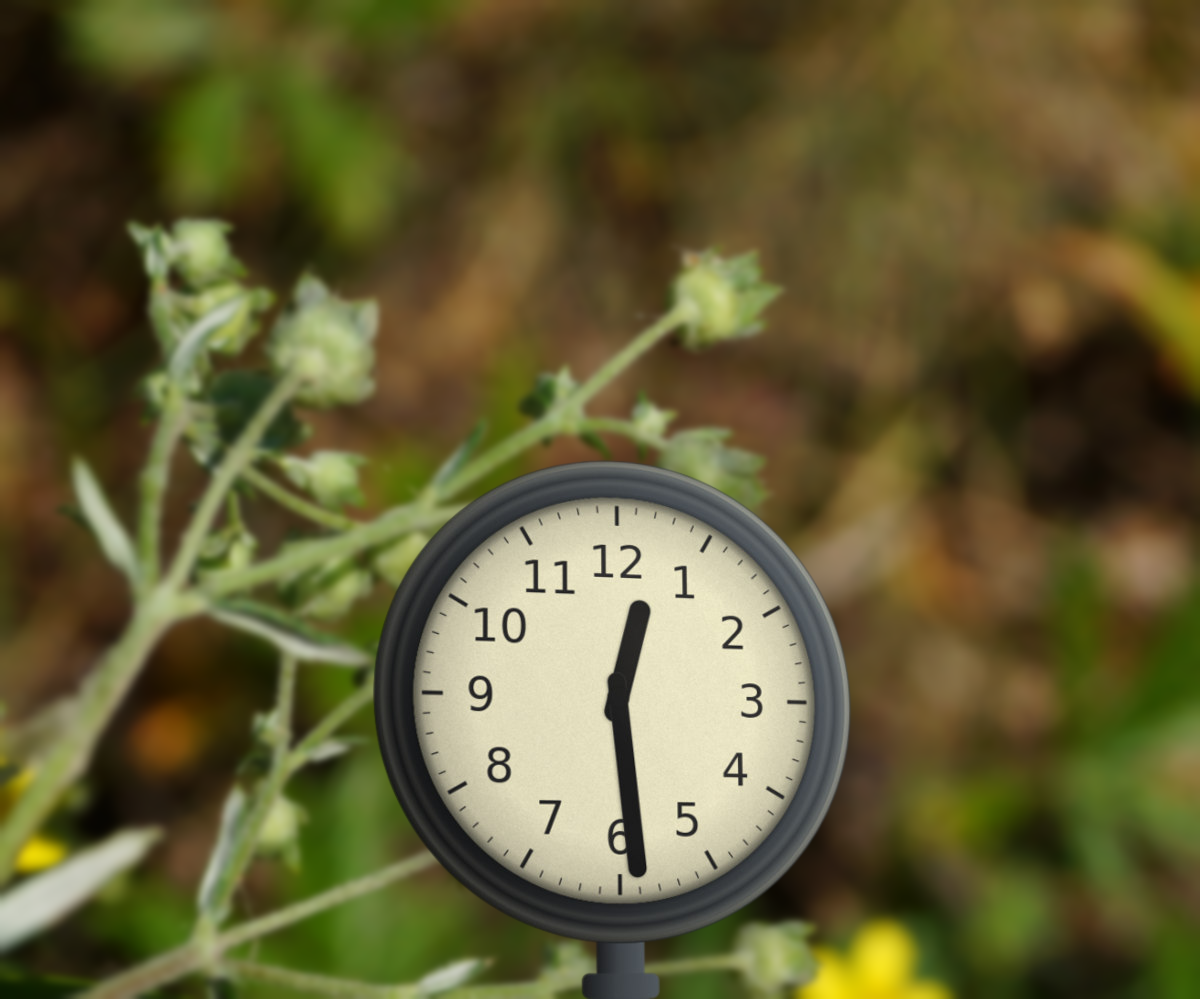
12:29
